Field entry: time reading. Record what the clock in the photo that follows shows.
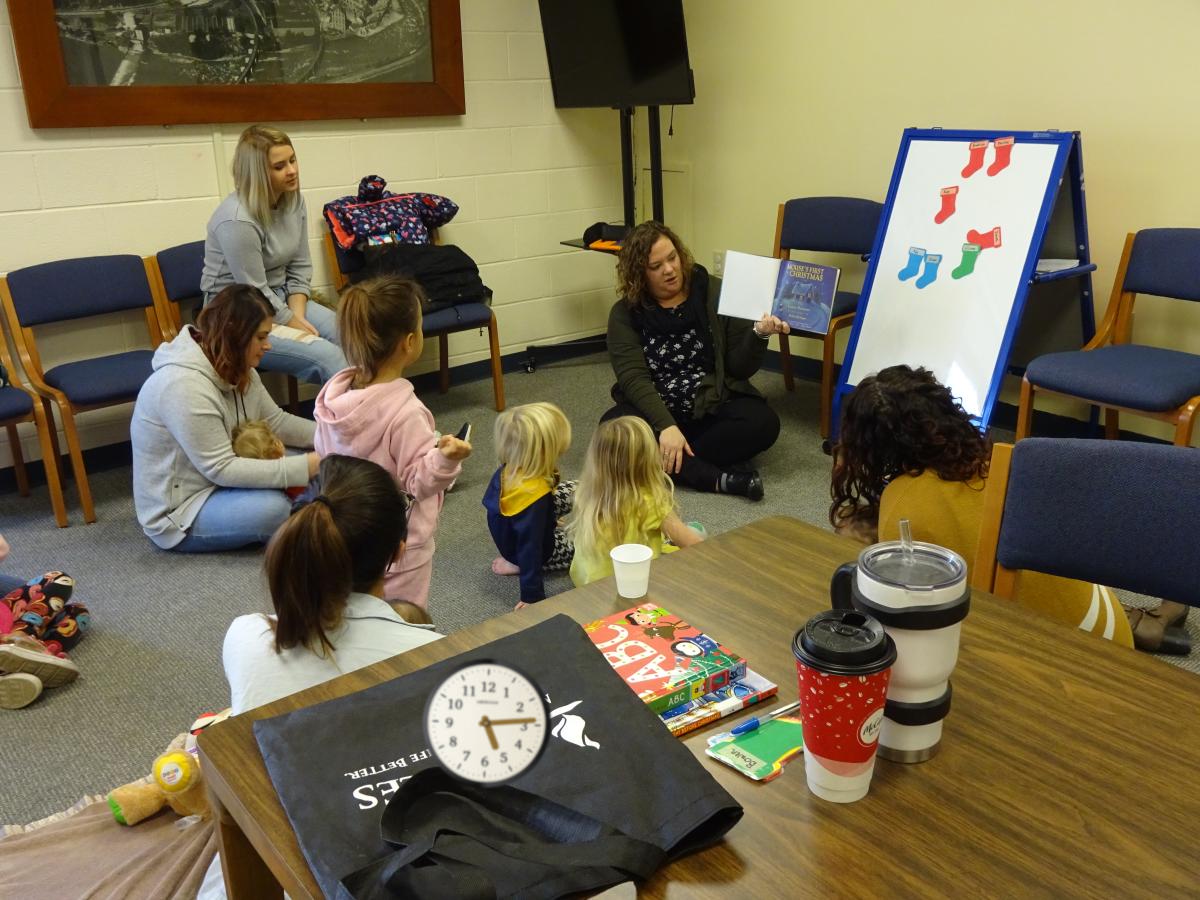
5:14
